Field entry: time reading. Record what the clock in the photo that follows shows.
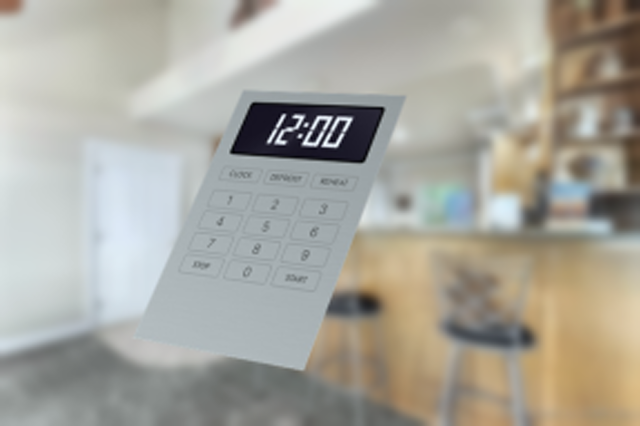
12:00
